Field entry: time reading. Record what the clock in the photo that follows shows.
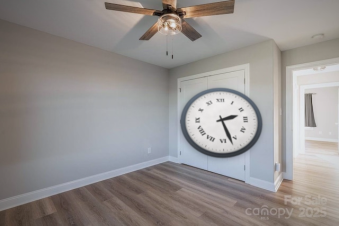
2:27
